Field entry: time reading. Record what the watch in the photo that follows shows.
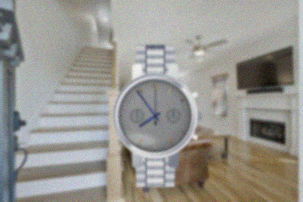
7:54
